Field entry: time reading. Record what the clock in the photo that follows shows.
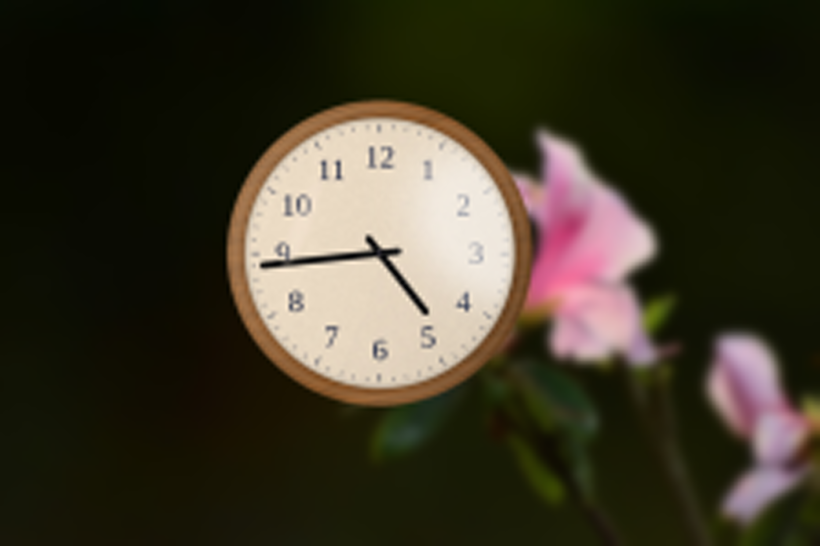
4:44
